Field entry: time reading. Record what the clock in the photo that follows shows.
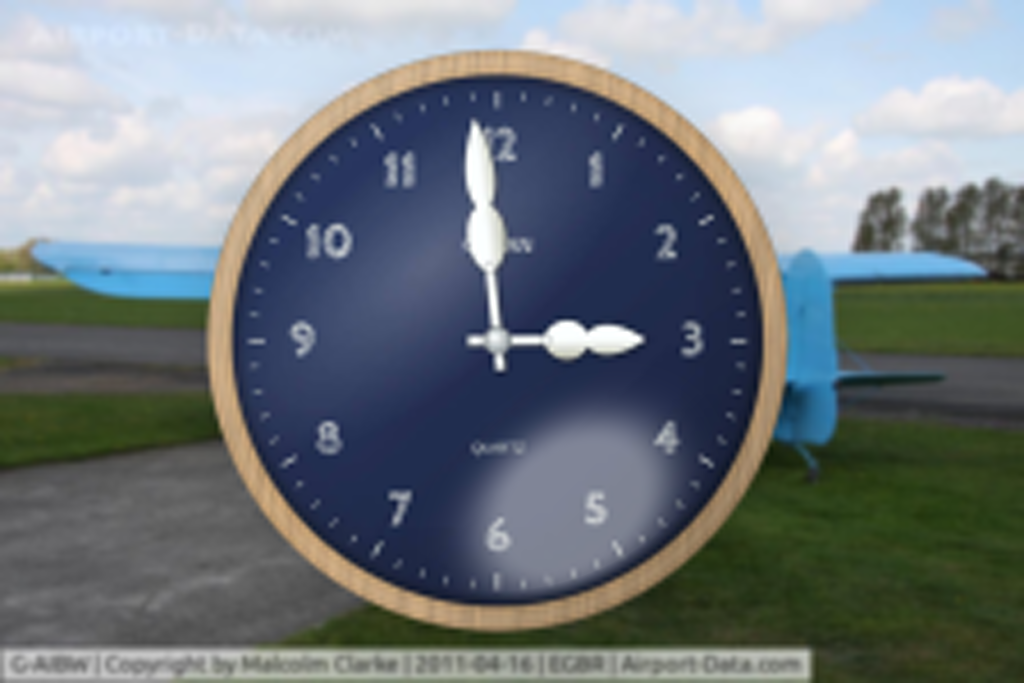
2:59
